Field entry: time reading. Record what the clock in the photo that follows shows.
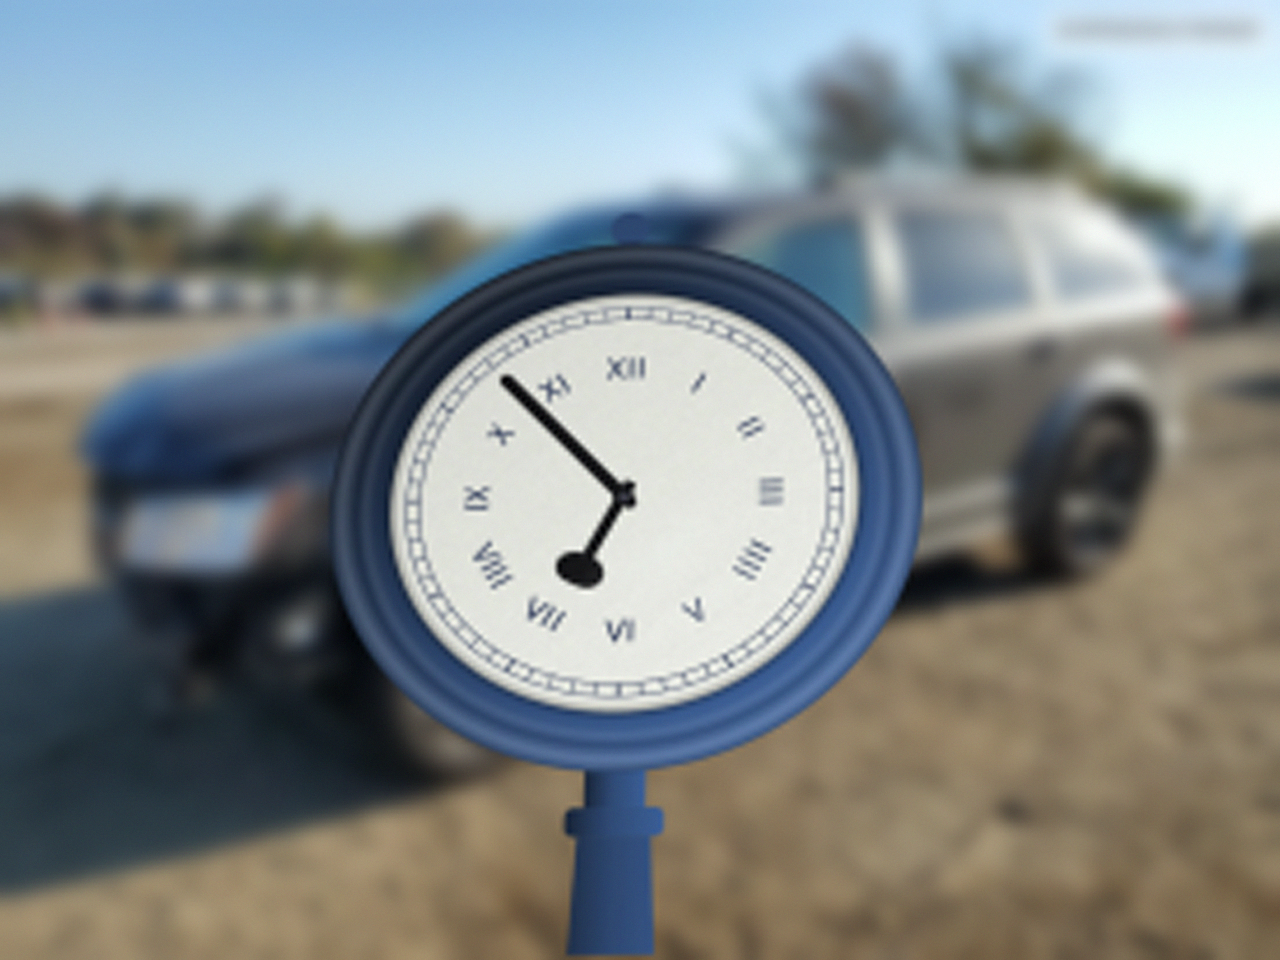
6:53
